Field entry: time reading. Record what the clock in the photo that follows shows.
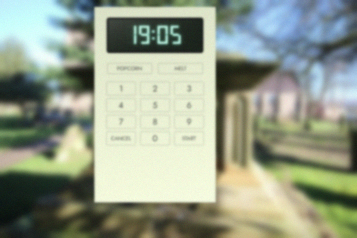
19:05
